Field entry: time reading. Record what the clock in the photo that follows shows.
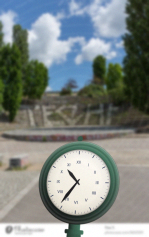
10:36
